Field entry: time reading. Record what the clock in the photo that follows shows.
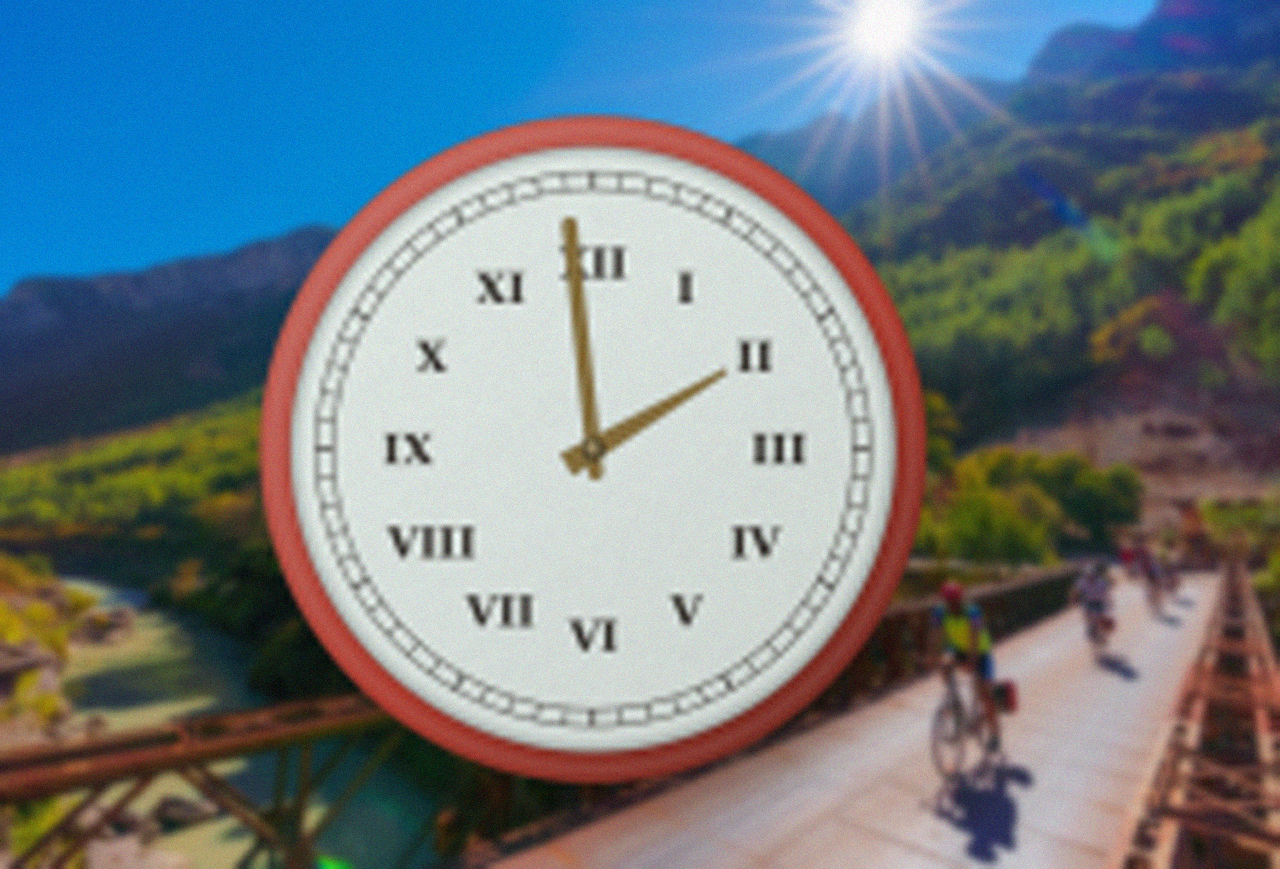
1:59
